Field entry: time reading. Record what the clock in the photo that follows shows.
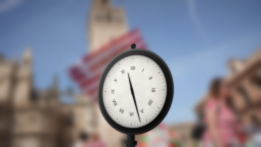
11:27
